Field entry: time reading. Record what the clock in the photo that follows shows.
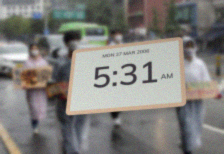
5:31
